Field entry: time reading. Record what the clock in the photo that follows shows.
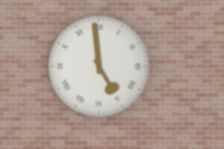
4:59
